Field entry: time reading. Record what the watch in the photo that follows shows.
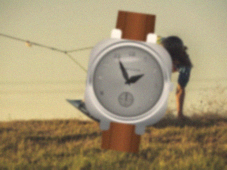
1:55
